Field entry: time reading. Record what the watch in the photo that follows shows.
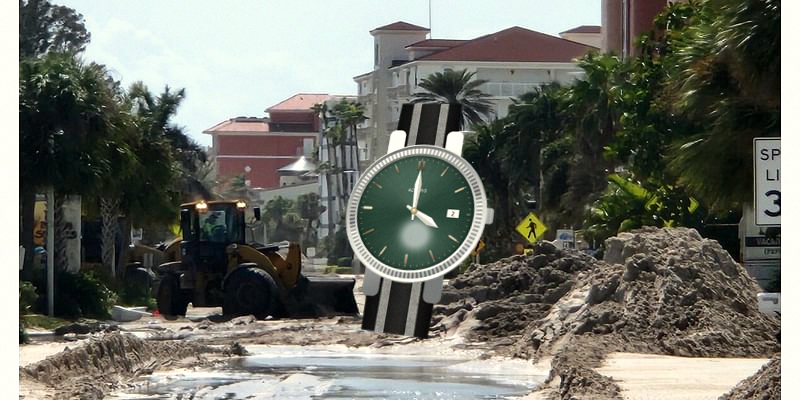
4:00
